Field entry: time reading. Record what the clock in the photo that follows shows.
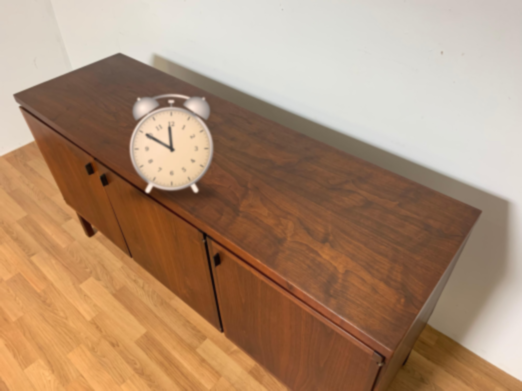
11:50
